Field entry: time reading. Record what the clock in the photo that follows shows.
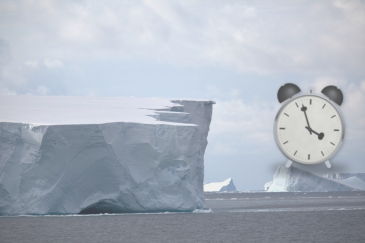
3:57
